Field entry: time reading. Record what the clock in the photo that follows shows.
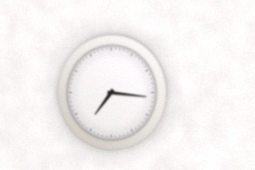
7:16
